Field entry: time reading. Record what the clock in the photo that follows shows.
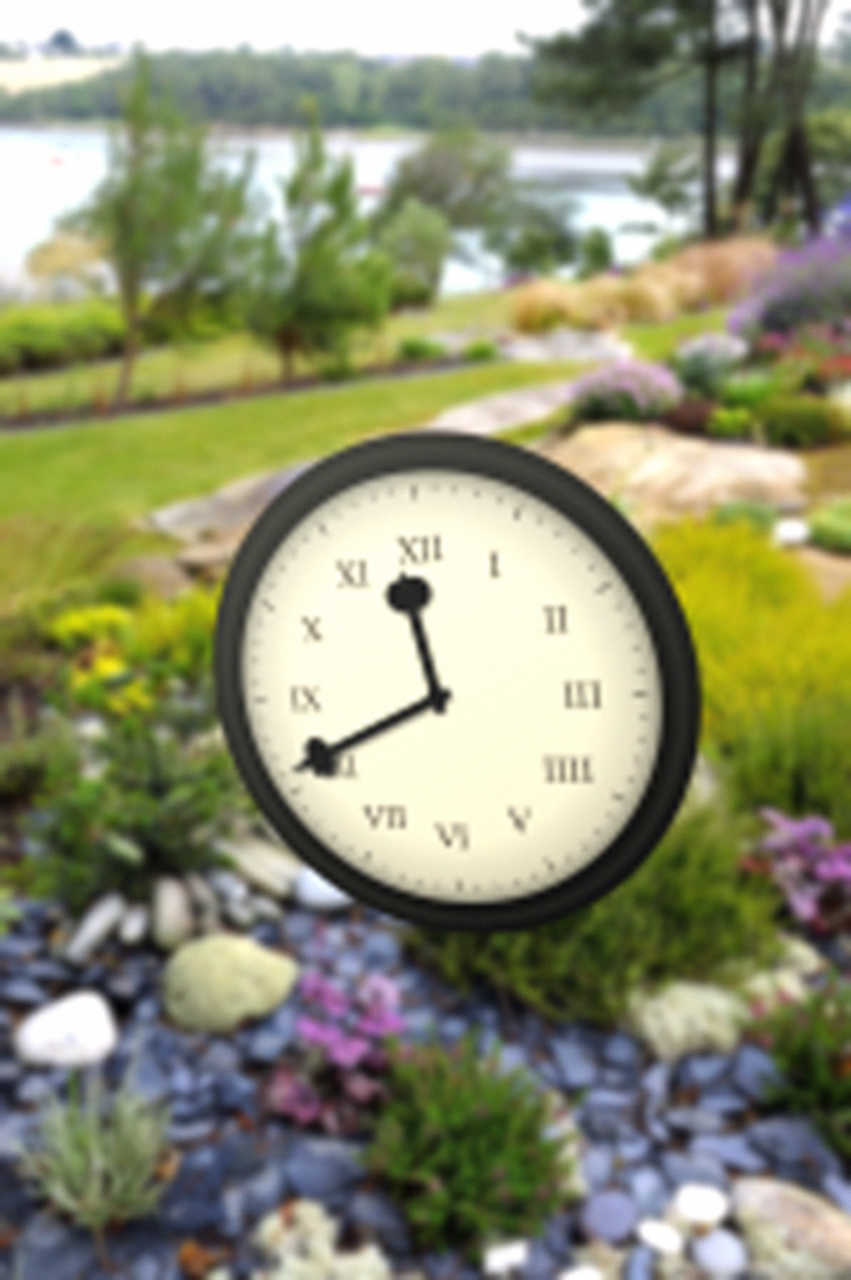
11:41
